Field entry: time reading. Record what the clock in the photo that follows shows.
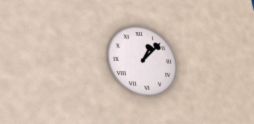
1:08
